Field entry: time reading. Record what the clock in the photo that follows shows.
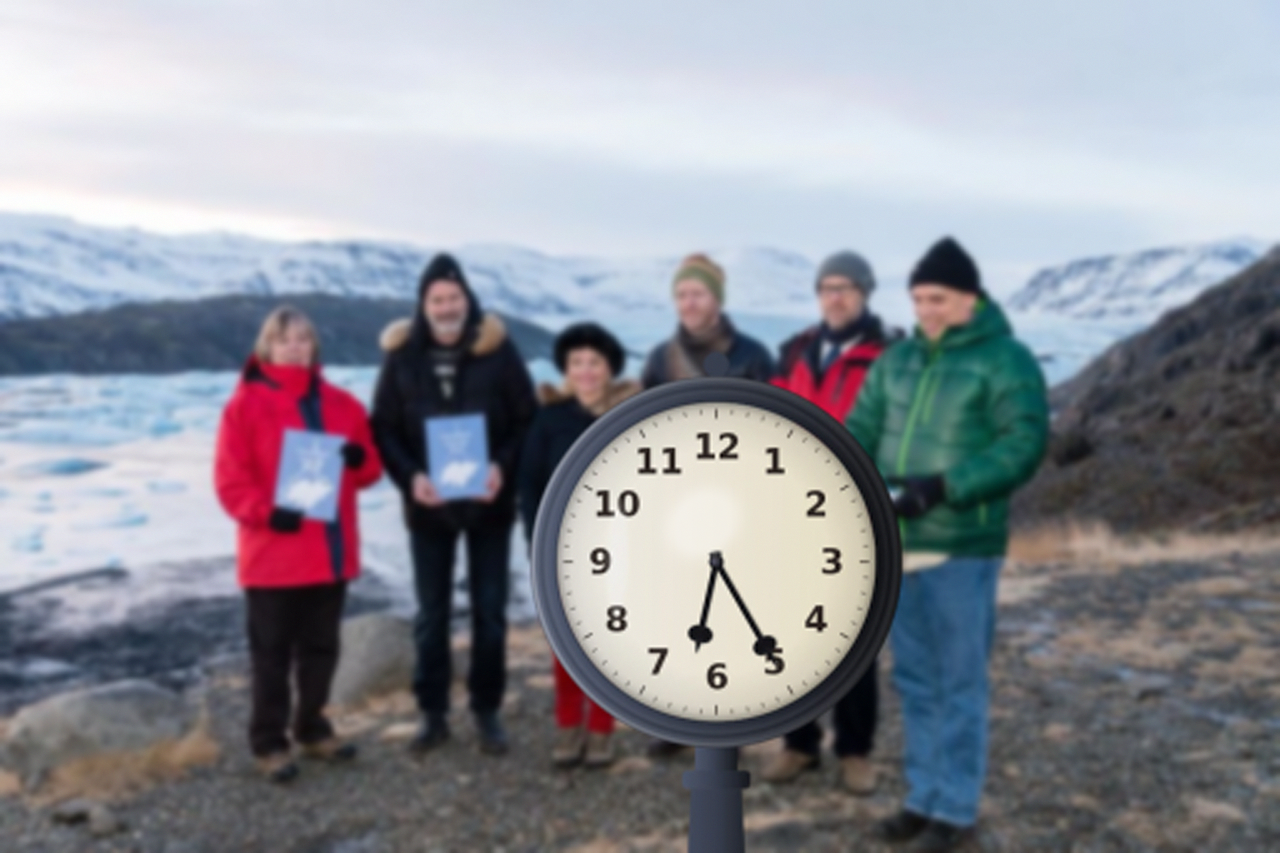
6:25
